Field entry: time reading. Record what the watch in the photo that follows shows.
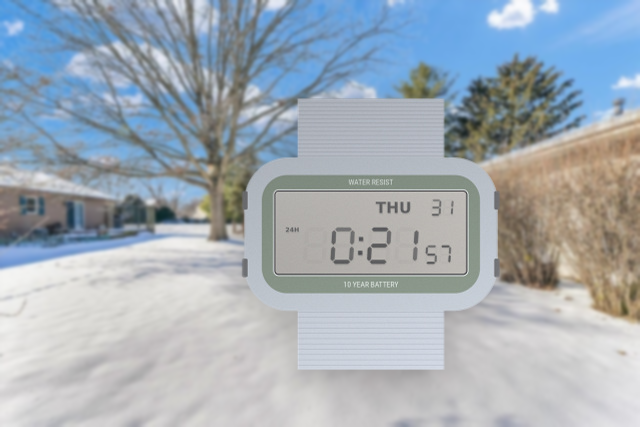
0:21:57
